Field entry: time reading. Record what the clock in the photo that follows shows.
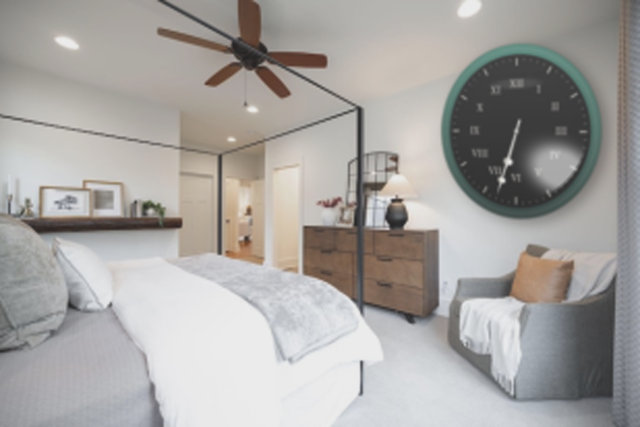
6:33
